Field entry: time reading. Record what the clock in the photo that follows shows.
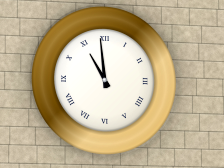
10:59
